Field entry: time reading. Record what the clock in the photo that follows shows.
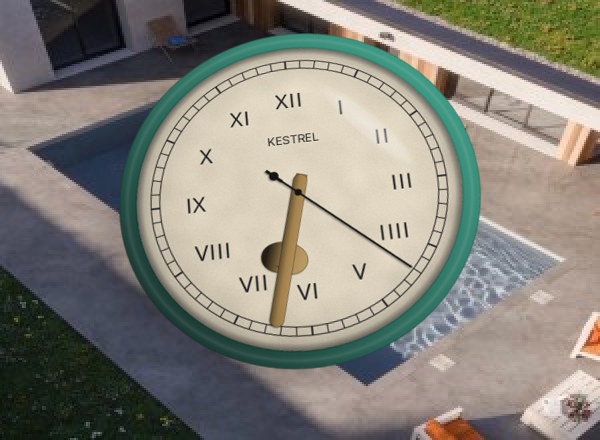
6:32:22
